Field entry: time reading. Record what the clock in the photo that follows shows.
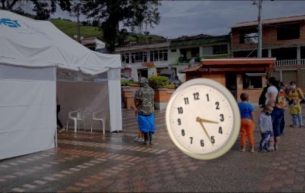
3:26
